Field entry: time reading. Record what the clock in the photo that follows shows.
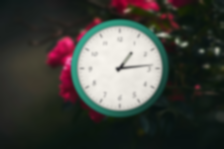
1:14
